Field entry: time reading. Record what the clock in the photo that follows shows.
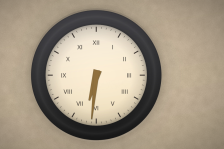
6:31
